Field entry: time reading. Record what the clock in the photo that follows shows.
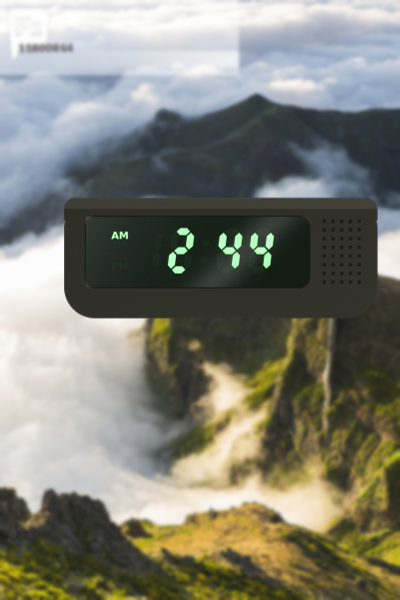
2:44
